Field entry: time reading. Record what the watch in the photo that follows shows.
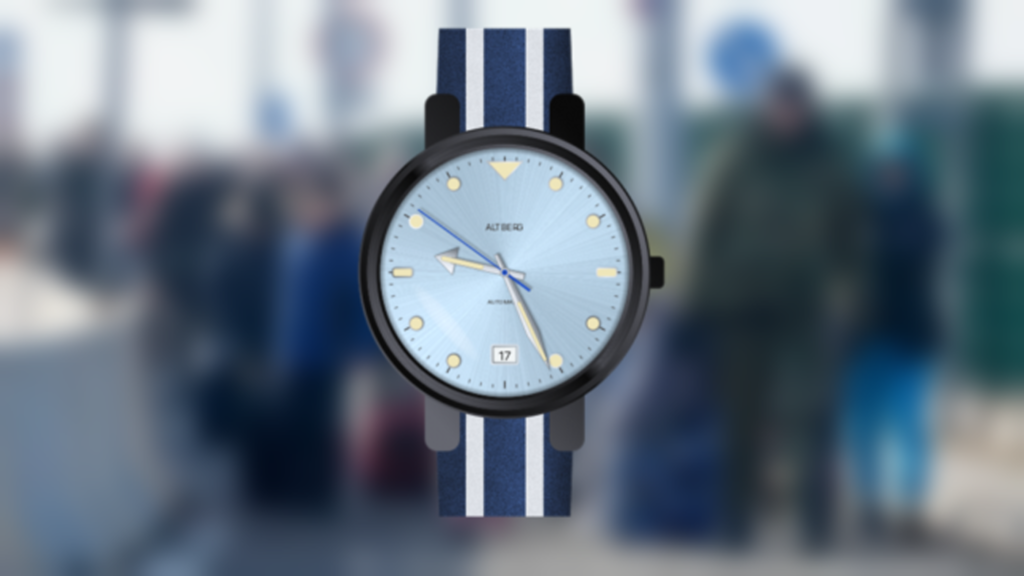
9:25:51
